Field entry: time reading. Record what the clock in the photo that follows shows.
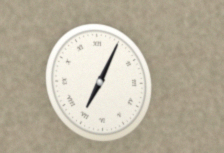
7:05
